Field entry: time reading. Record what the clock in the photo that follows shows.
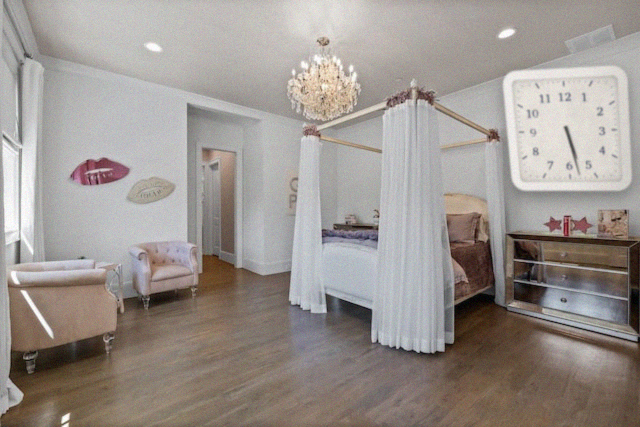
5:28
